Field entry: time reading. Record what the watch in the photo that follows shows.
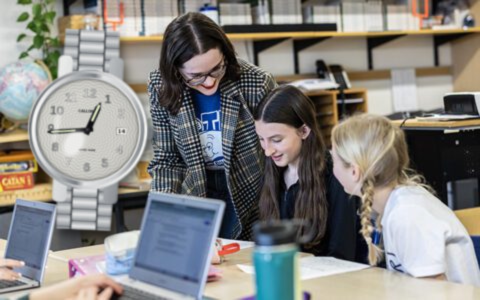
12:44
